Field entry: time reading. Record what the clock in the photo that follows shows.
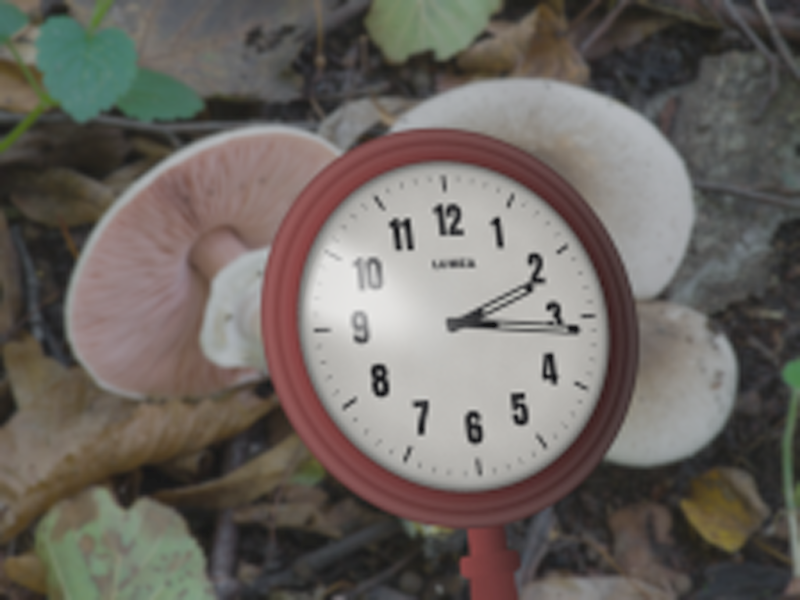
2:16
